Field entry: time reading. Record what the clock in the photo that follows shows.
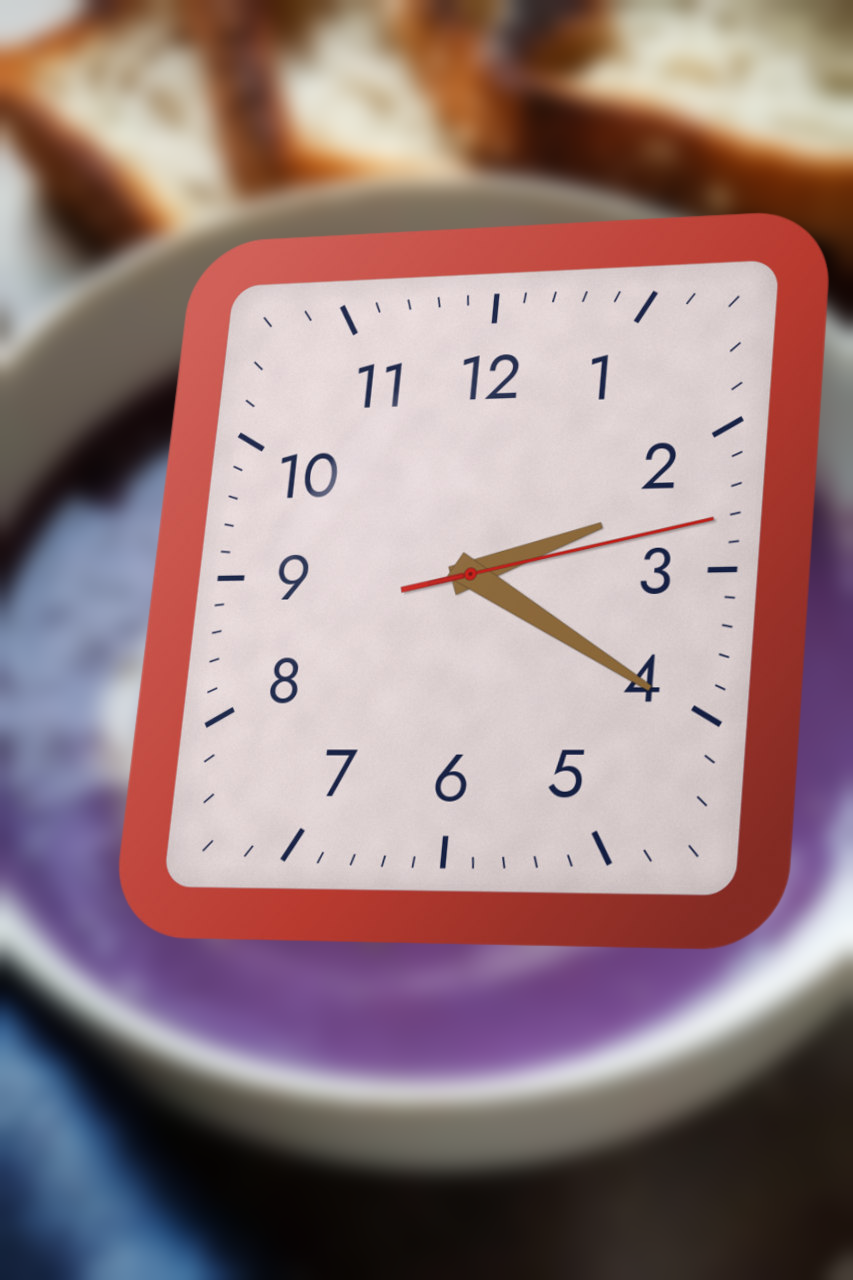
2:20:13
